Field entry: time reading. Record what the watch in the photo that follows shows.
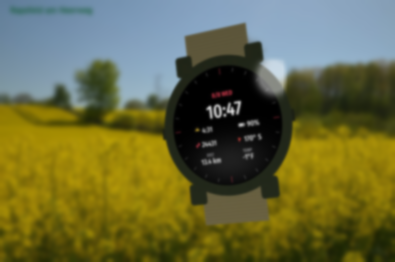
10:47
